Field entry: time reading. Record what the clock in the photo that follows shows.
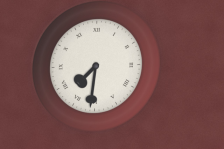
7:31
